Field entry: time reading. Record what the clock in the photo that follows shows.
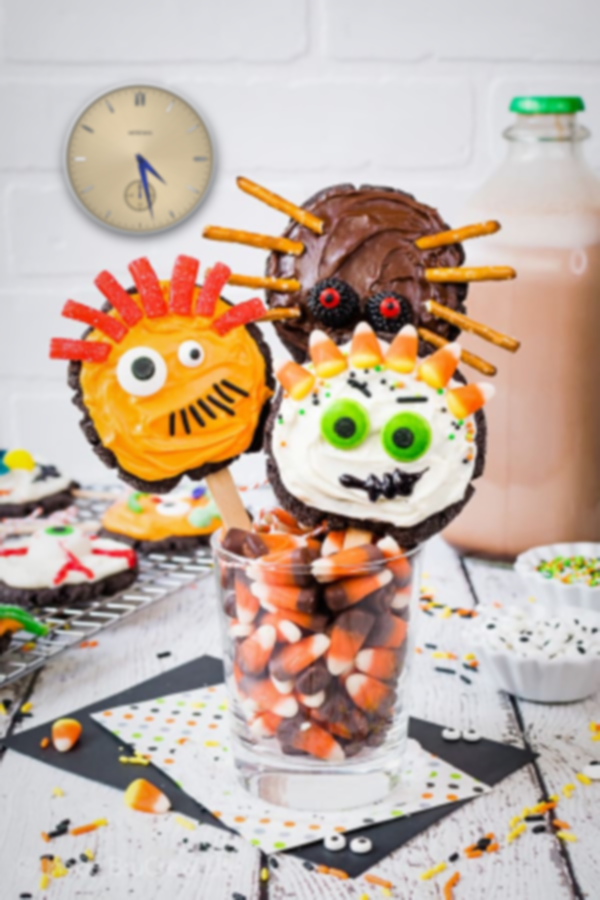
4:28
